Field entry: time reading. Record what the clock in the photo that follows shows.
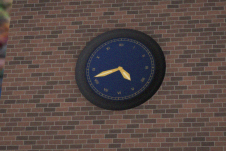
4:42
